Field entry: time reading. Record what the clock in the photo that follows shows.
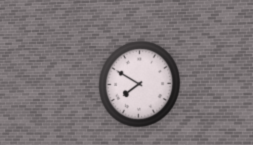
7:50
